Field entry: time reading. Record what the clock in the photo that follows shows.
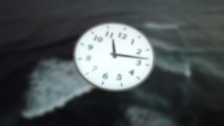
11:13
